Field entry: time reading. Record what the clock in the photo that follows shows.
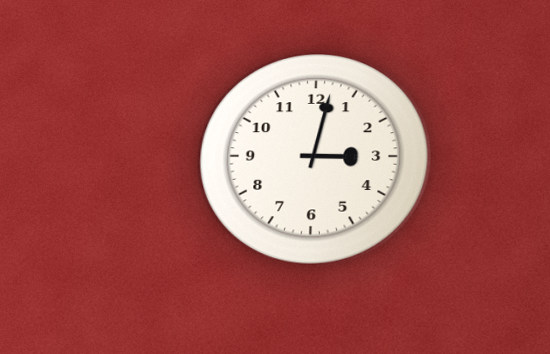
3:02
